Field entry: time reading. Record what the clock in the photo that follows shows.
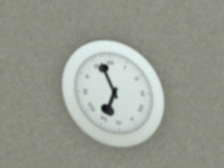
6:57
